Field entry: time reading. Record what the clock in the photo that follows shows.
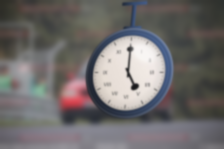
5:00
